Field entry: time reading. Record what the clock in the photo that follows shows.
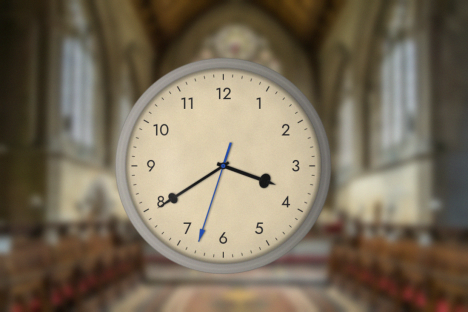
3:39:33
